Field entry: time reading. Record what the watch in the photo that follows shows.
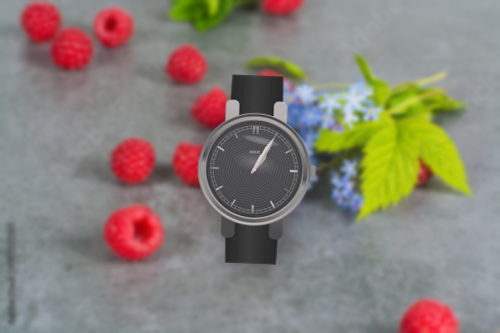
1:05
